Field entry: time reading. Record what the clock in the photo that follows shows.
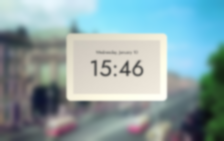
15:46
